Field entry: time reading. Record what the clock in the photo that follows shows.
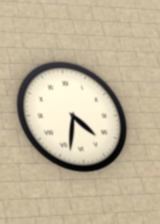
4:33
